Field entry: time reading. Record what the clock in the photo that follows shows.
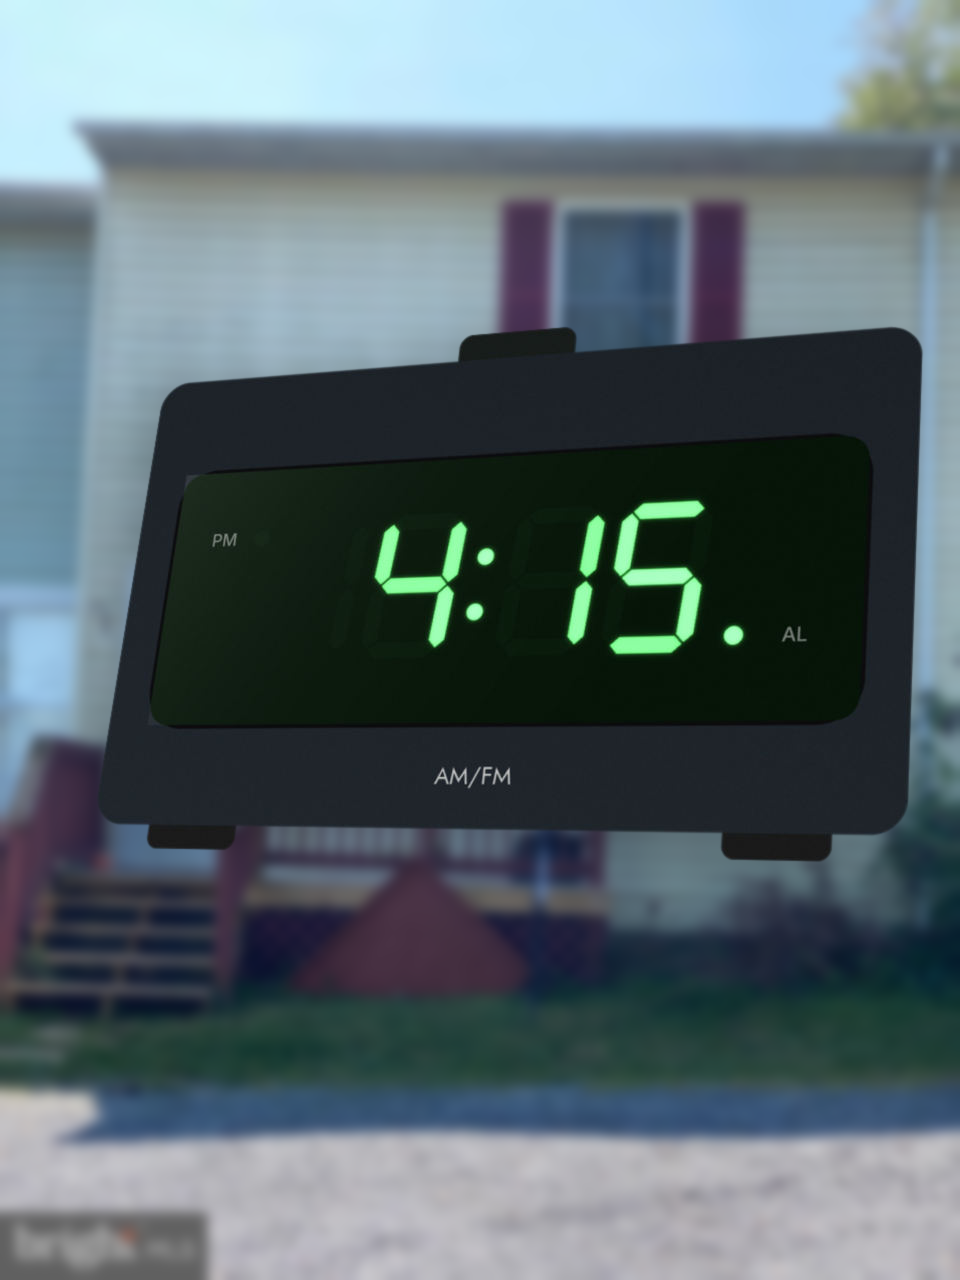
4:15
